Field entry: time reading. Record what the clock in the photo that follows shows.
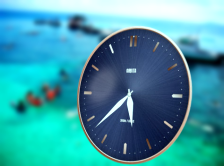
5:38
